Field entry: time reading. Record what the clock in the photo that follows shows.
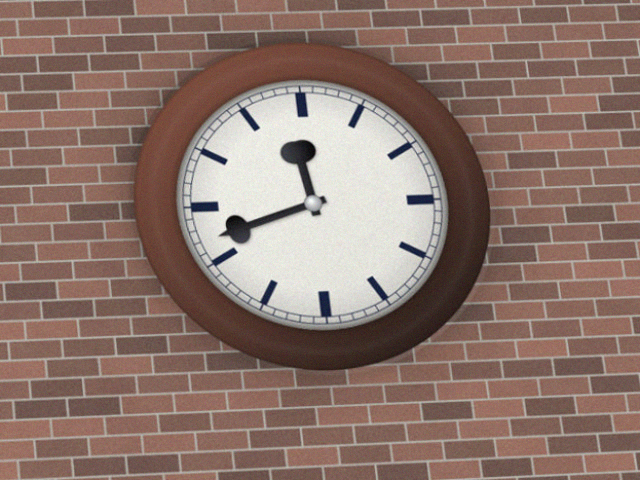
11:42
